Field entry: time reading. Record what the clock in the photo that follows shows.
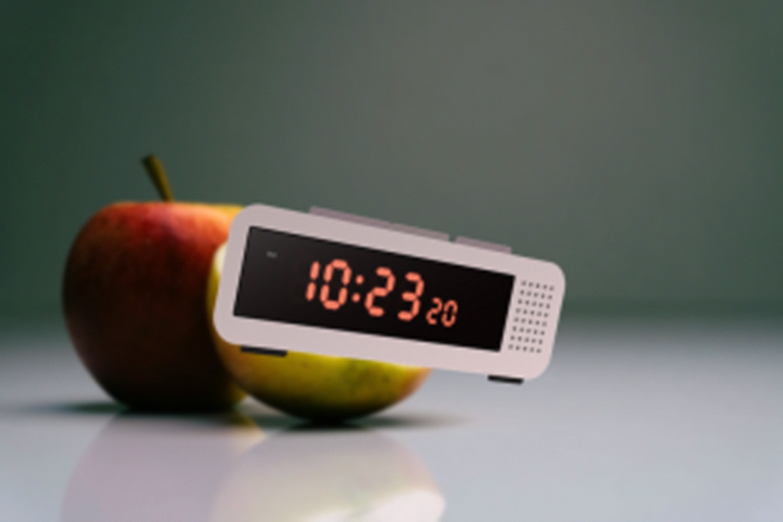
10:23:20
